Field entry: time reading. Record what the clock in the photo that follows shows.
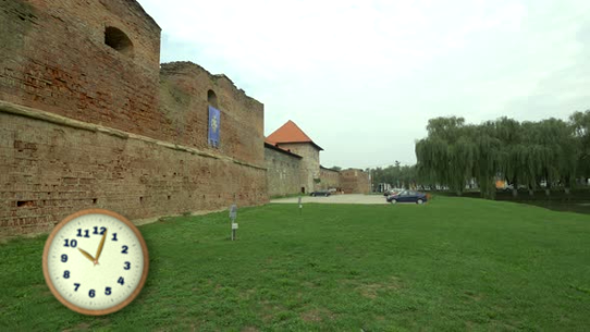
10:02
